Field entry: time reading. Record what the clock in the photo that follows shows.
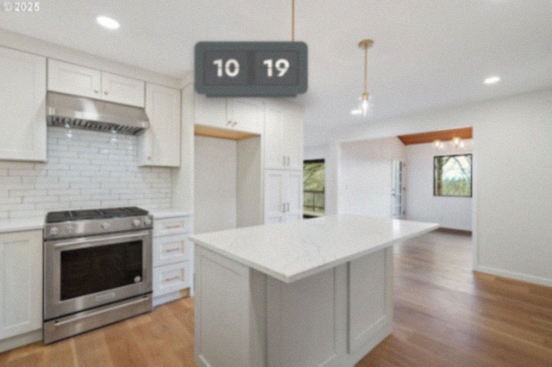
10:19
